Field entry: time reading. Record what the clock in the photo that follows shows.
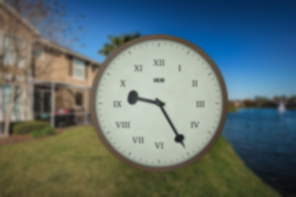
9:25
